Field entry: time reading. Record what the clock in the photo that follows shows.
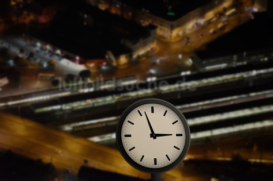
2:57
